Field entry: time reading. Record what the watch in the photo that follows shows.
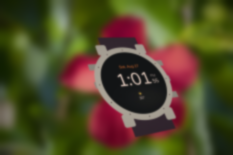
1:01
